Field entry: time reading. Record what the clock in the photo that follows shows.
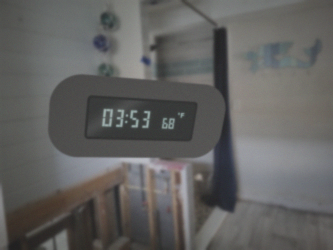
3:53
